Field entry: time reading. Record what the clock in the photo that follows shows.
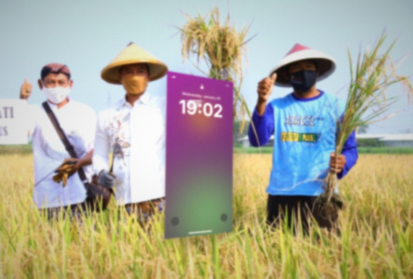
19:02
